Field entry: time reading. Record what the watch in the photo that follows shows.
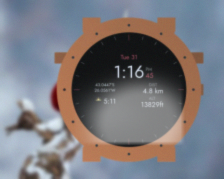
1:16
